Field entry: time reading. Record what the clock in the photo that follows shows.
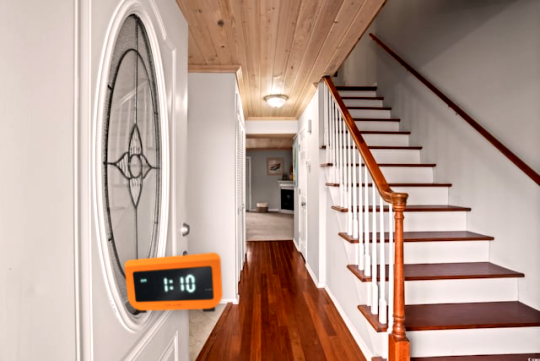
1:10
